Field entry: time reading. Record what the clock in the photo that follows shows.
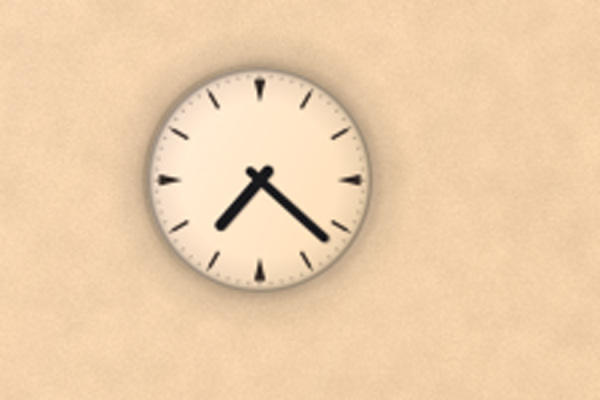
7:22
